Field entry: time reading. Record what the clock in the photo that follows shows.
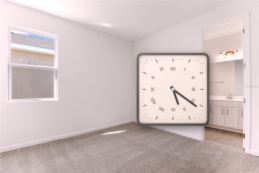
5:21
